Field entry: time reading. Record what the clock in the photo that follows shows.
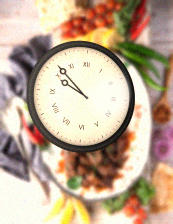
9:52
